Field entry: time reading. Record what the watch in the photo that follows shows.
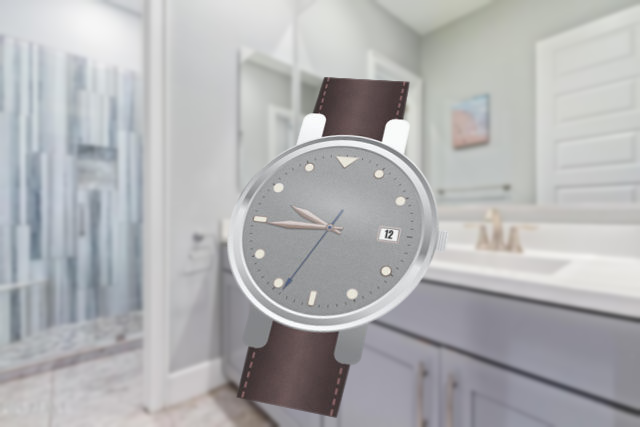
9:44:34
